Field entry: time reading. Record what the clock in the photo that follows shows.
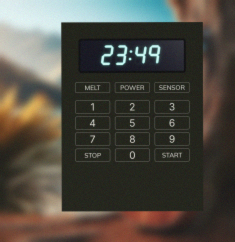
23:49
